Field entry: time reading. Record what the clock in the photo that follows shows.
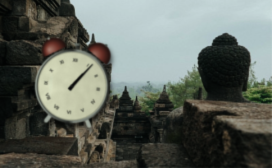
1:06
